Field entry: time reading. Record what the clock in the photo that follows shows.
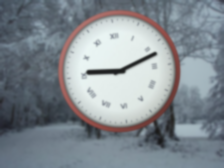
9:12
